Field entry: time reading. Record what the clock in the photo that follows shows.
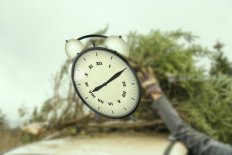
8:10
